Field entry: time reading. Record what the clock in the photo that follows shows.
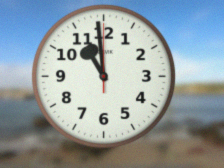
10:59:00
